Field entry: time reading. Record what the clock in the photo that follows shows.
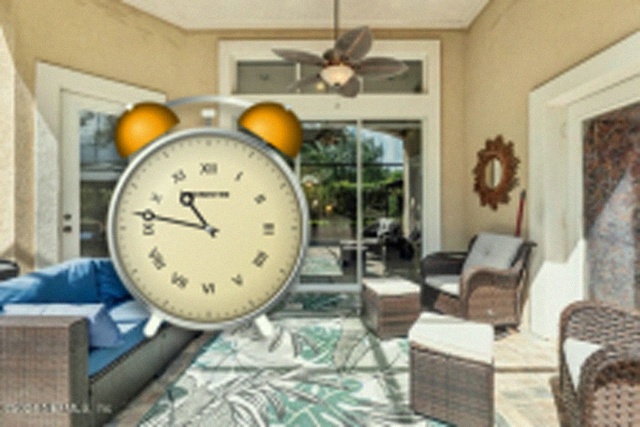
10:47
